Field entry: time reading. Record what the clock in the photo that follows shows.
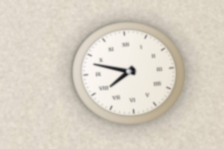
7:48
